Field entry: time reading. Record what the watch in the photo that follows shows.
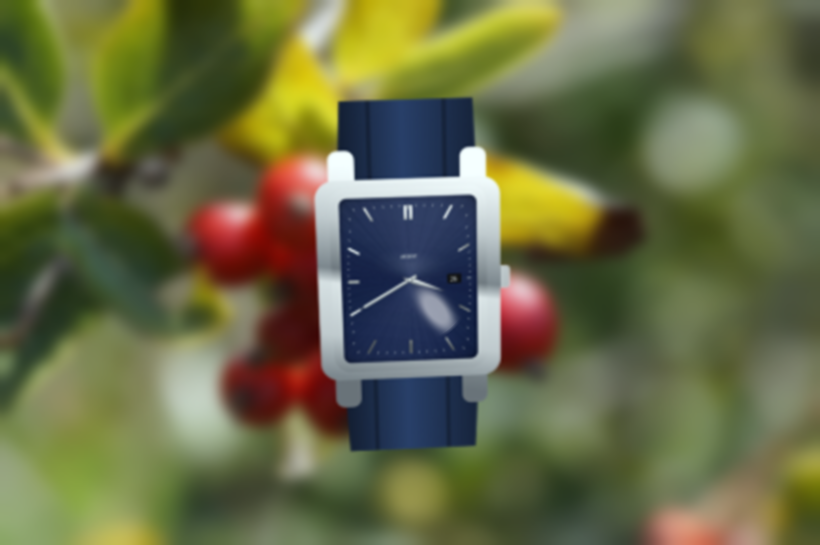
3:40
